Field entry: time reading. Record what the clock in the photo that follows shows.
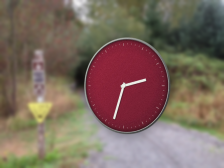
2:33
